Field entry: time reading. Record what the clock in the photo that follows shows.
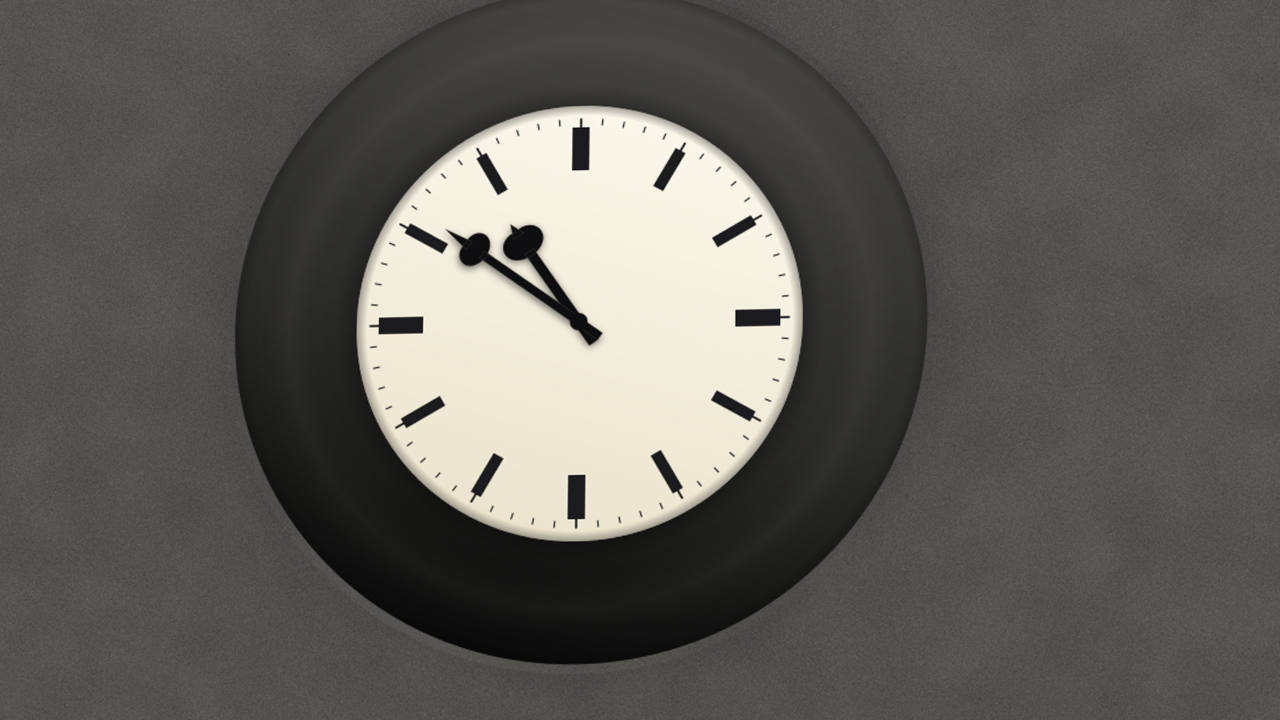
10:51
